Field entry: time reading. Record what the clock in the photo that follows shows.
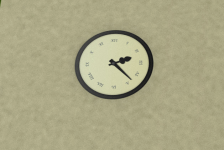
2:23
